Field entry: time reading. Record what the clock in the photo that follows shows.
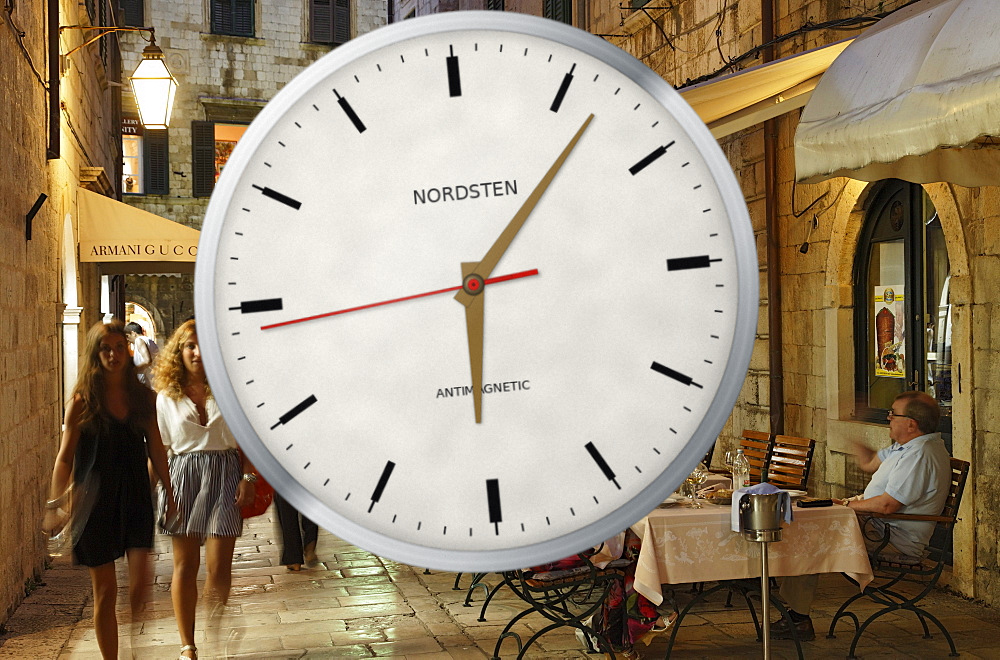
6:06:44
